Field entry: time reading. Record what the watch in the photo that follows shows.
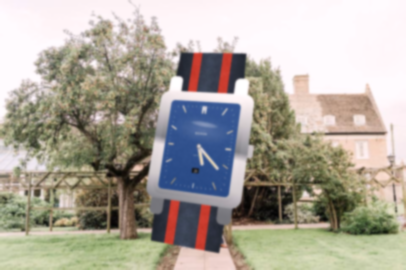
5:22
